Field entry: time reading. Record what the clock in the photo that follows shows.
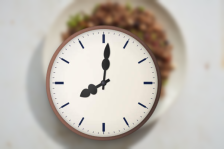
8:01
